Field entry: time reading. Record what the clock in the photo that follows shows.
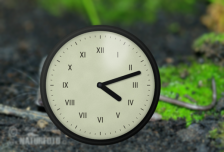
4:12
